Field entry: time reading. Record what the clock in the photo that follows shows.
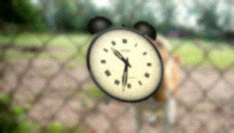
10:32
